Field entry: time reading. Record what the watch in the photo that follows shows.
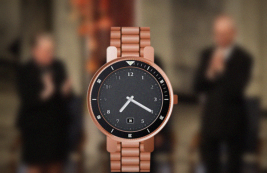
7:20
